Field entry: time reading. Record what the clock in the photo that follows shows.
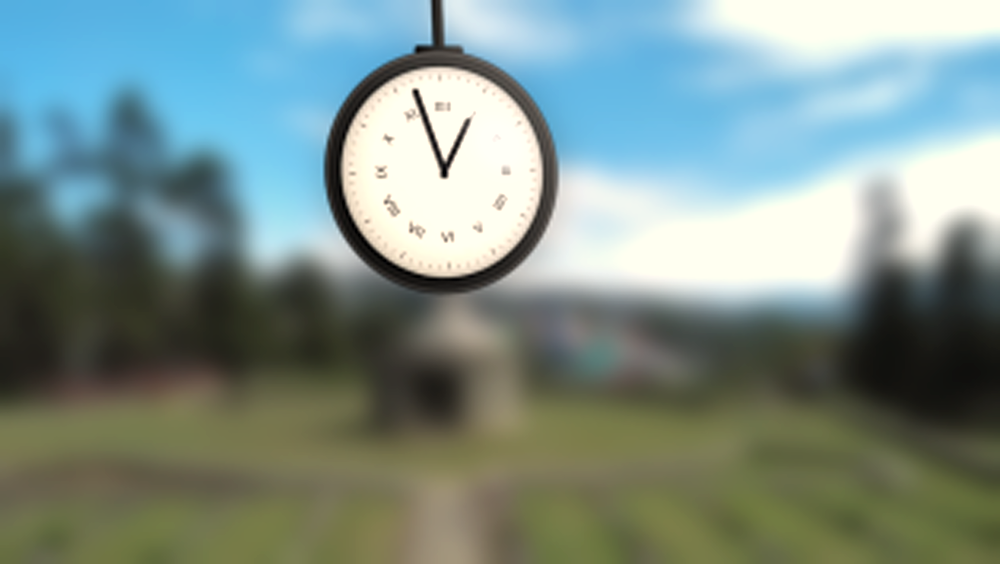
12:57
